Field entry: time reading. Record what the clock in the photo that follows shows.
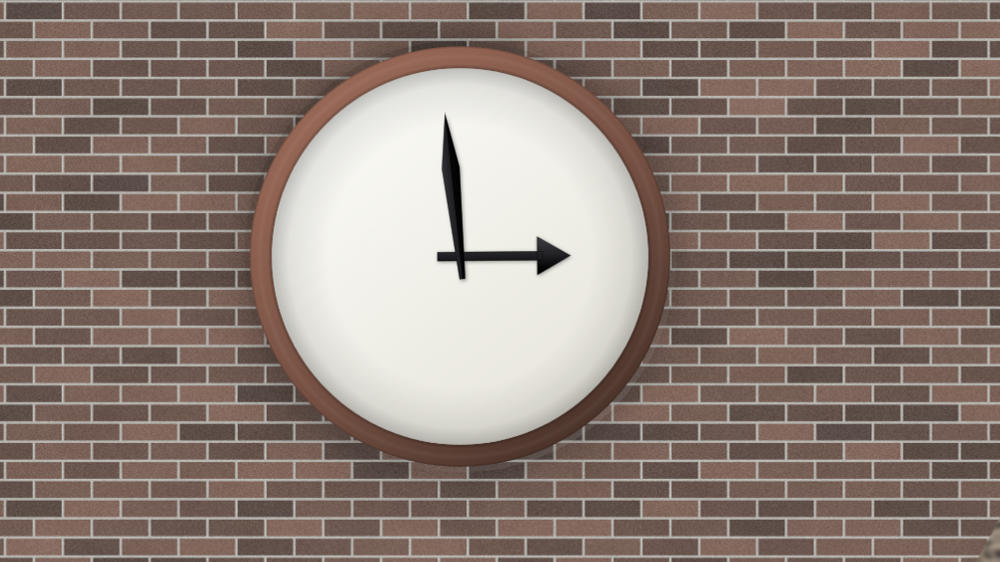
2:59
